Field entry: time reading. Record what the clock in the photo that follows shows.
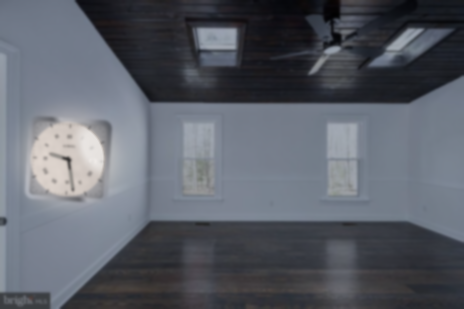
9:28
